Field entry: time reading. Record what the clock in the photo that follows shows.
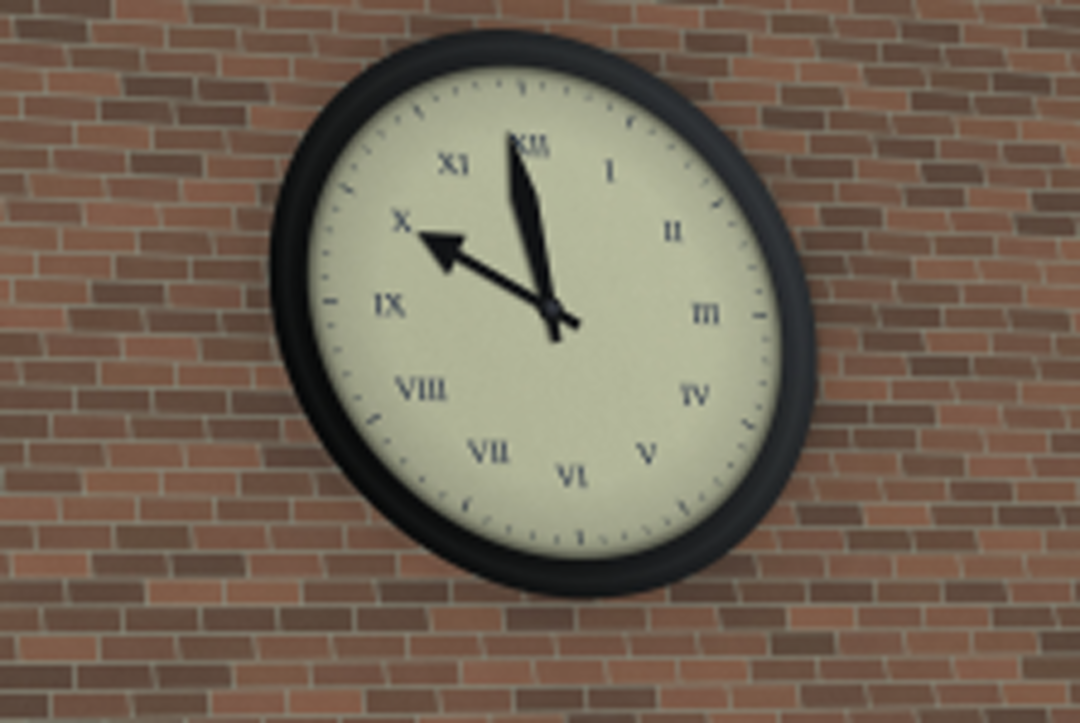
9:59
